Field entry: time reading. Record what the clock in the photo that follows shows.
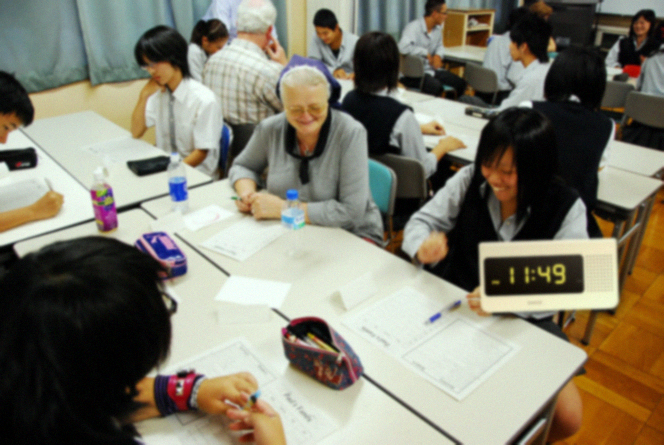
11:49
